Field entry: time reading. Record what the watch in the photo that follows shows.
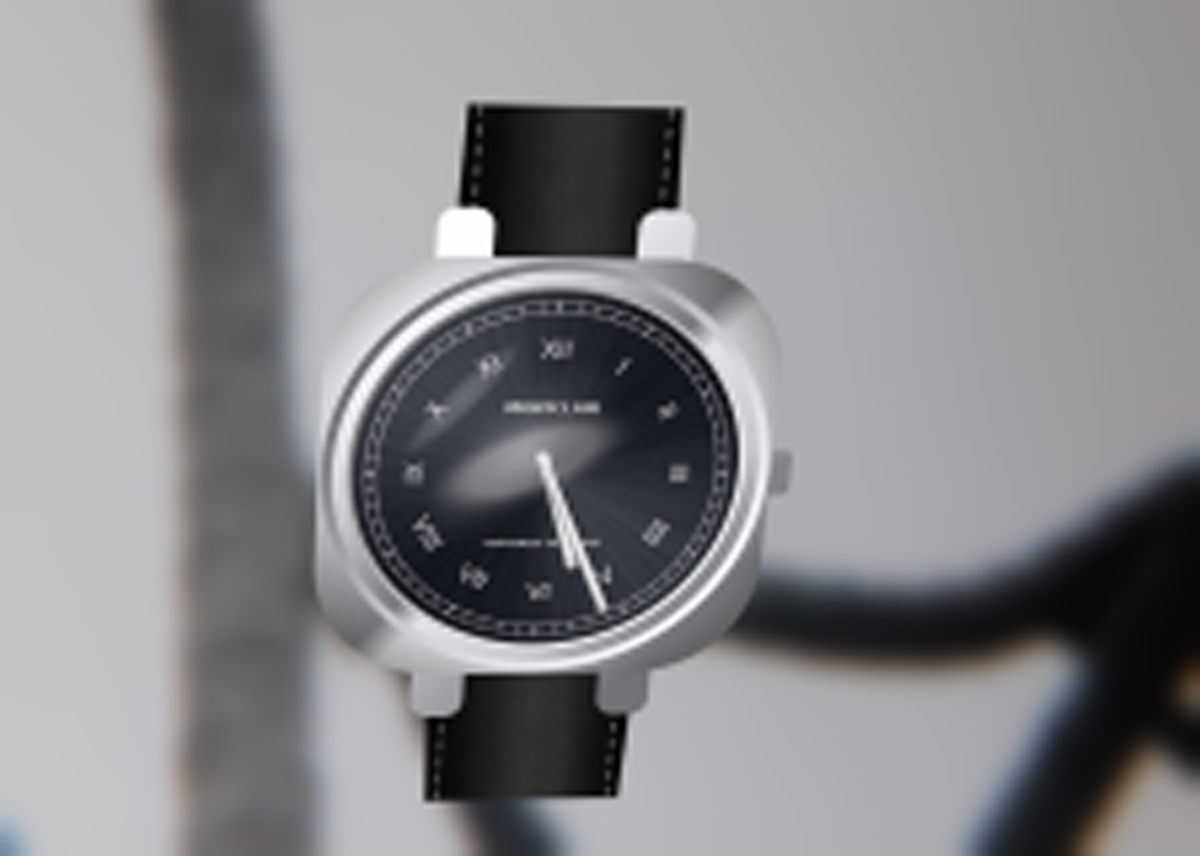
5:26
